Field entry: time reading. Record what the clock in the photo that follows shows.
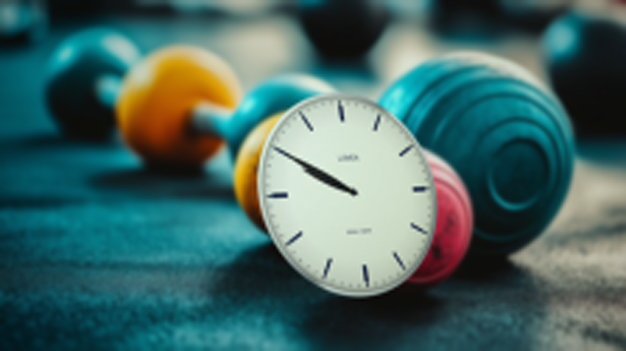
9:50
